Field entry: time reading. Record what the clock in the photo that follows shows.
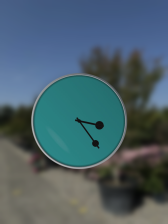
3:24
